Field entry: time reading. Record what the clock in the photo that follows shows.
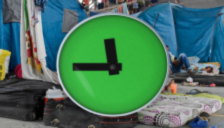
11:45
